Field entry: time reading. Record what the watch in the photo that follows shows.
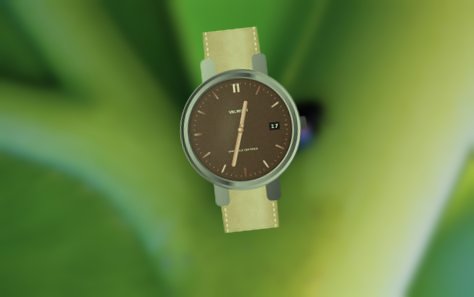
12:33
